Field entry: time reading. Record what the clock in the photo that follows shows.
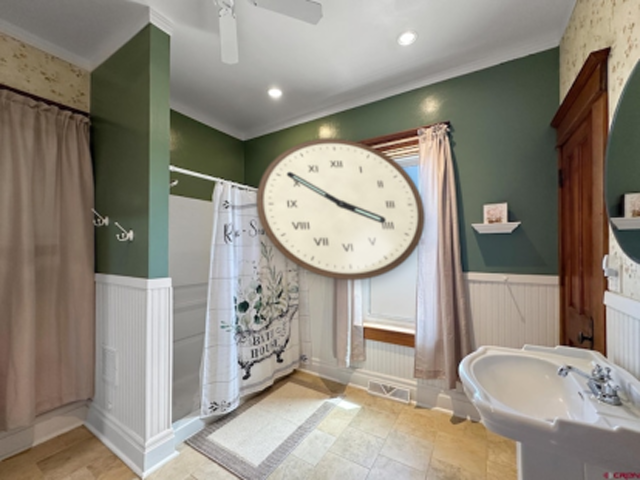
3:51
